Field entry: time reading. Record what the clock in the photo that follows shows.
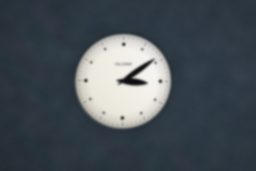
3:09
